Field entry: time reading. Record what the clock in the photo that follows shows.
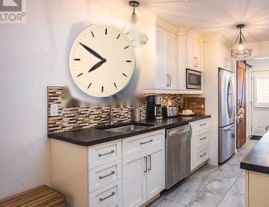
7:50
